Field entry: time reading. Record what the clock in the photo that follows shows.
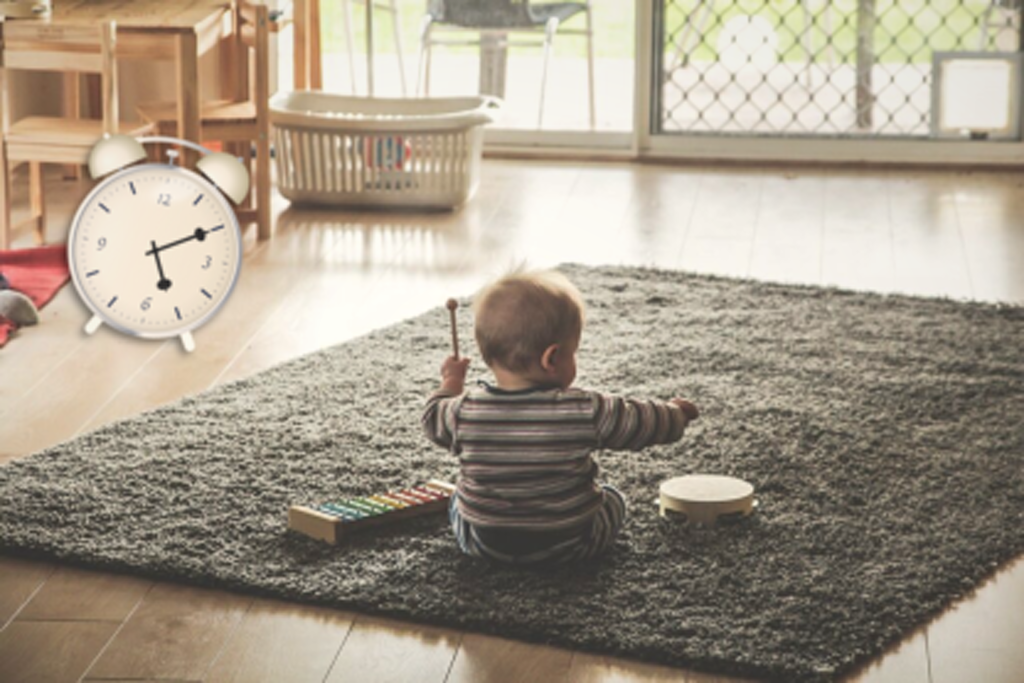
5:10
